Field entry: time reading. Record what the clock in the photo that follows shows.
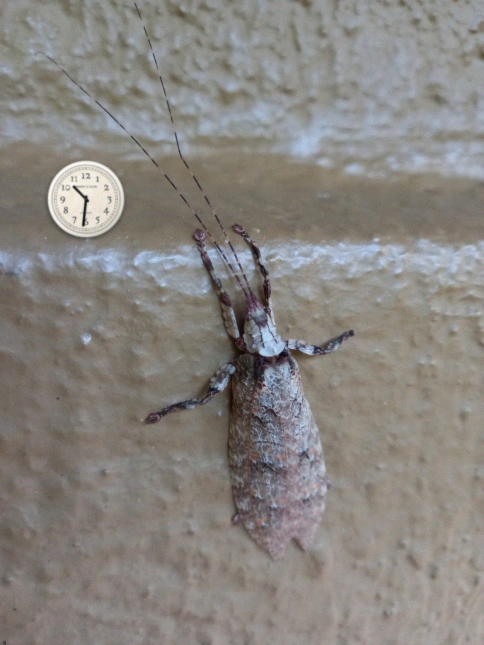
10:31
